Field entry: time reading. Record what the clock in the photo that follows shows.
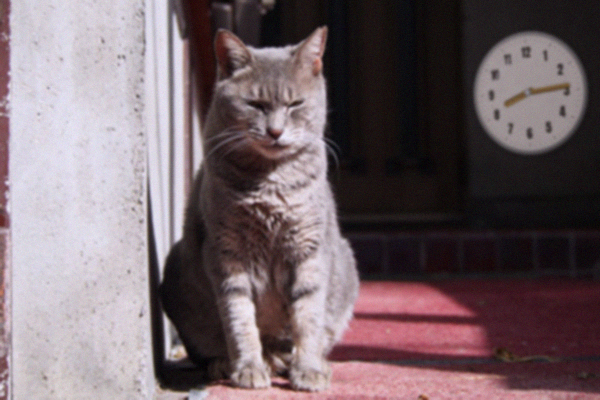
8:14
